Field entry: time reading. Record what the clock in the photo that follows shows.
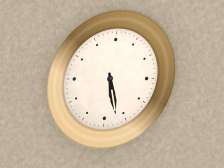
5:27
